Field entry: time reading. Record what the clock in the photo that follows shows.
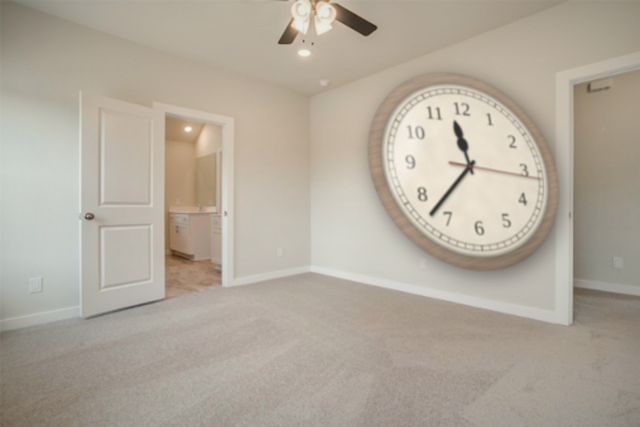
11:37:16
